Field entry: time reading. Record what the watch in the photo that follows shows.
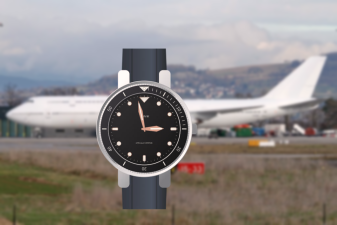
2:58
